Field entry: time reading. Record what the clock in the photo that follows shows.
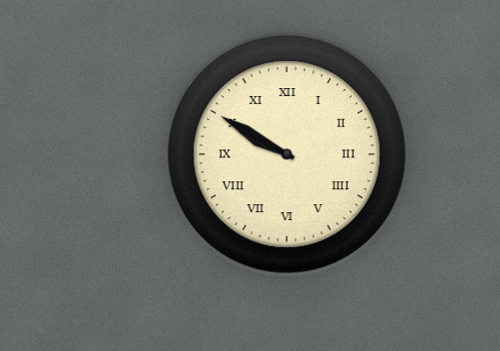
9:50
